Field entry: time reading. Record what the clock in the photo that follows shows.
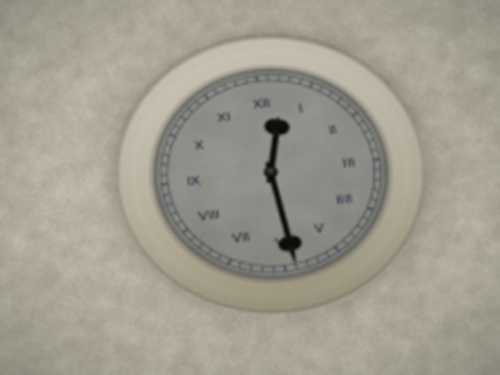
12:29
